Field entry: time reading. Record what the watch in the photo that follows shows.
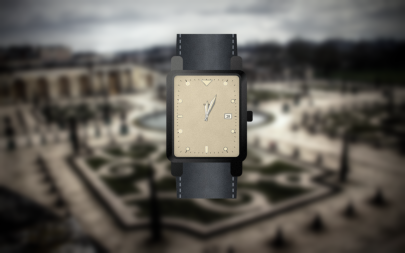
12:04
